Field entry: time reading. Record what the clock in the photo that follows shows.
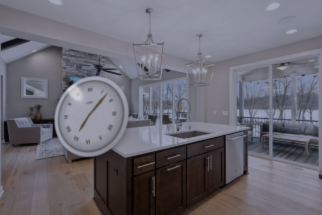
7:07
